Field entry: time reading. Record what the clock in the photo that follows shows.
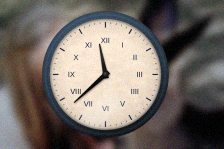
11:38
